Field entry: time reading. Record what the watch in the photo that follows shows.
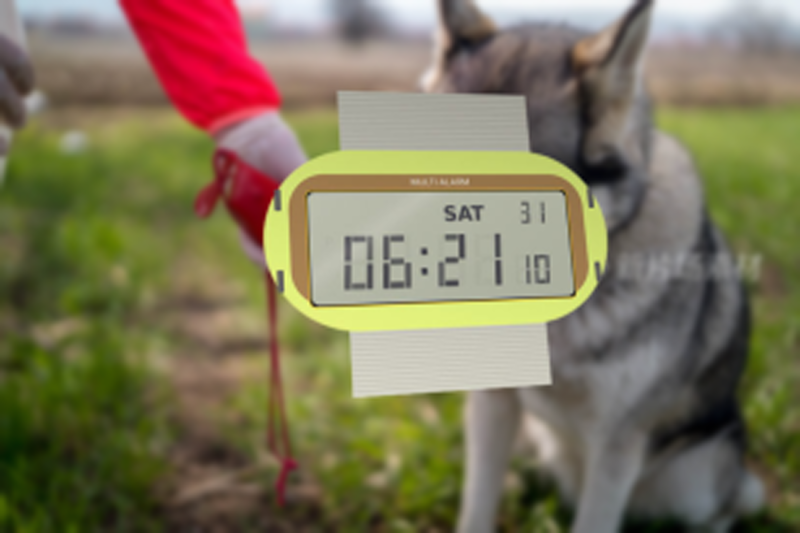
6:21:10
